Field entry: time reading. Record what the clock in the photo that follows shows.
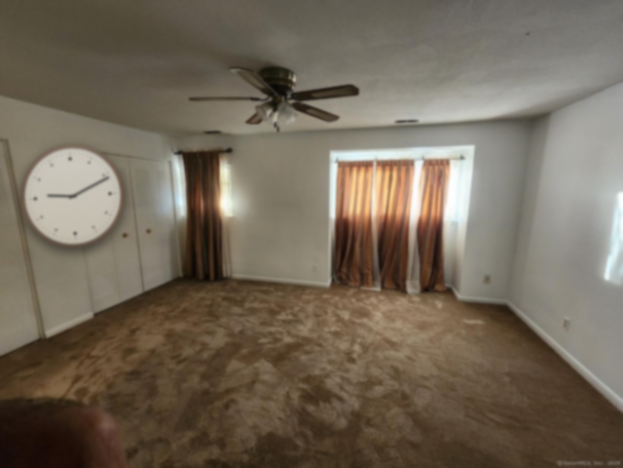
9:11
